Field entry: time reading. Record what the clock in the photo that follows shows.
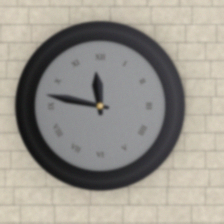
11:47
